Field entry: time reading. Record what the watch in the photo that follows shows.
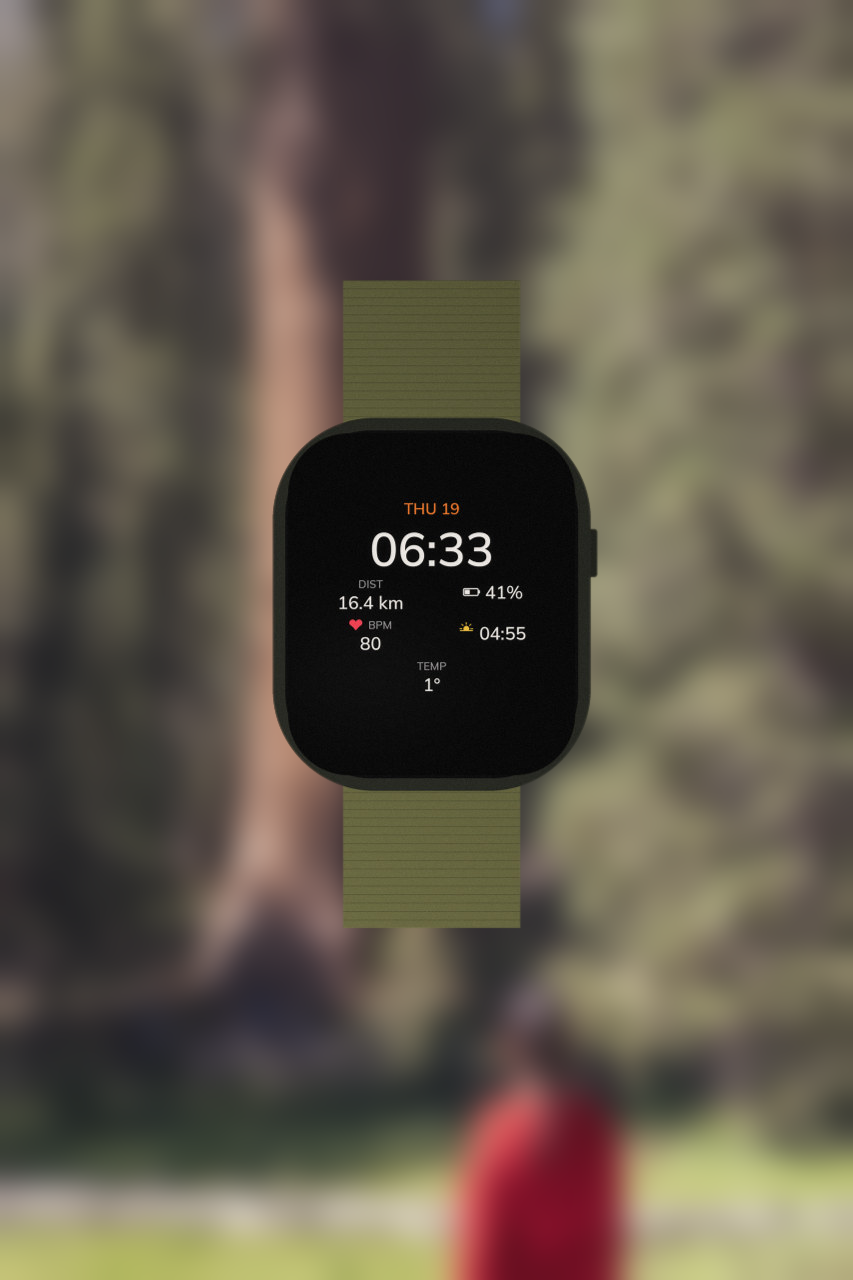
6:33
